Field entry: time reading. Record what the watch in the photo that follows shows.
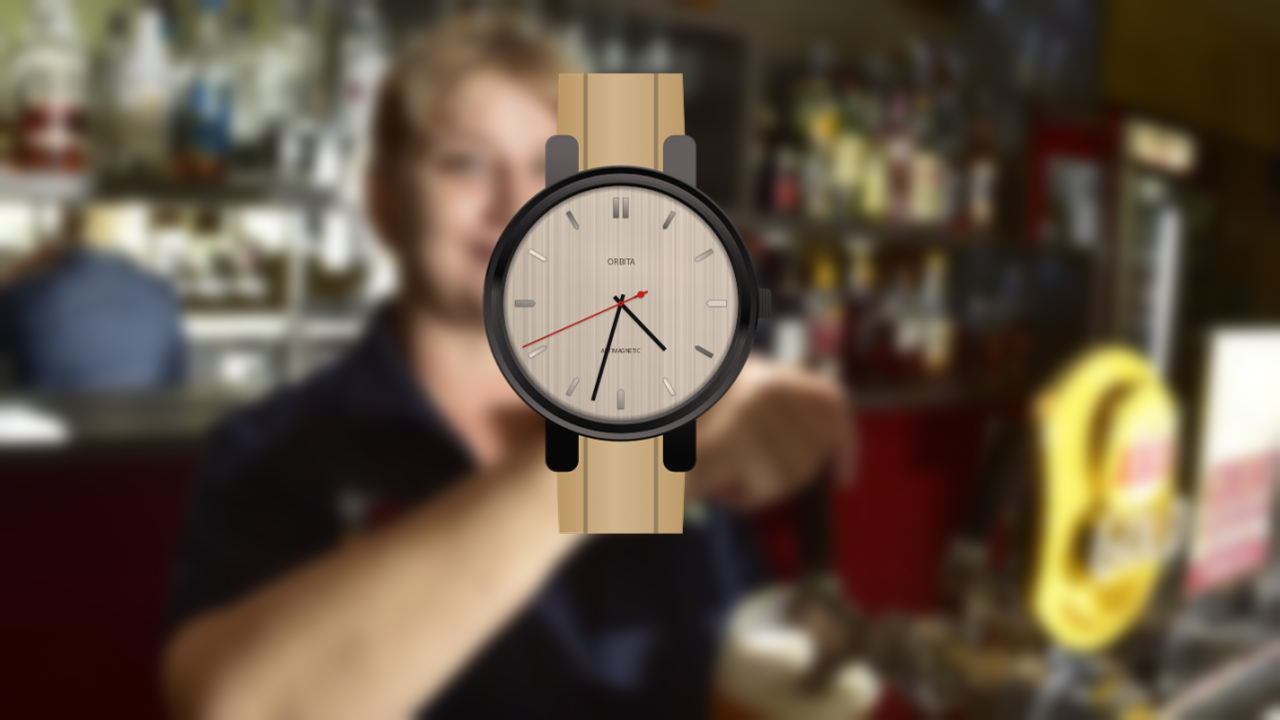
4:32:41
